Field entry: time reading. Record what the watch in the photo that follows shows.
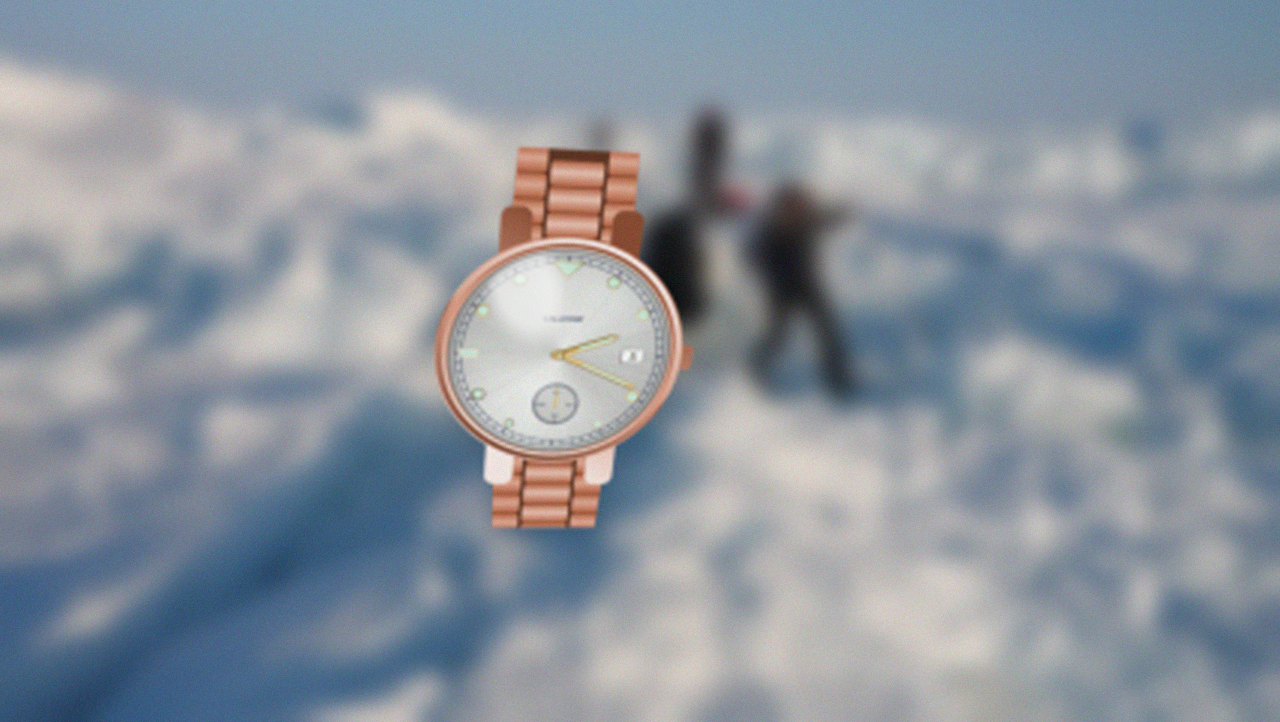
2:19
